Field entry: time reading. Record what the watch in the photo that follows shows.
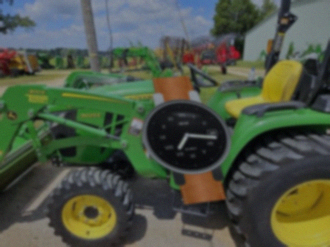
7:17
